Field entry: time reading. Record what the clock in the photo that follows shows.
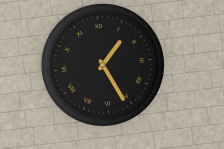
1:26
